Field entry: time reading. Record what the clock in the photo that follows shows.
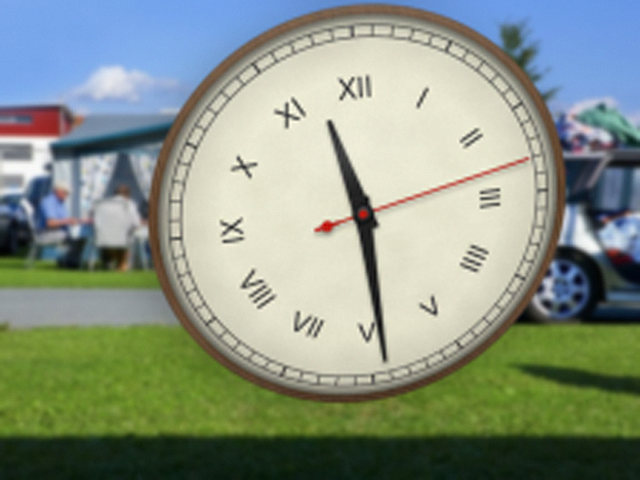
11:29:13
